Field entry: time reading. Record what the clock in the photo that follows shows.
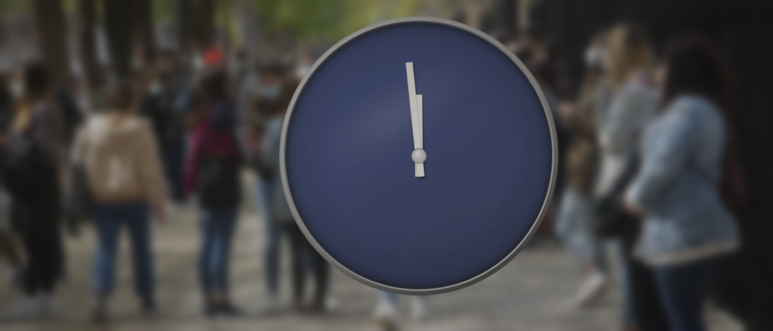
11:59
